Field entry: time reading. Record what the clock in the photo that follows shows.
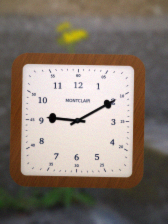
9:10
